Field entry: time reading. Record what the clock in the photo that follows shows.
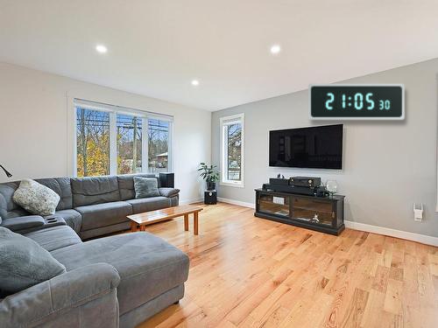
21:05:30
